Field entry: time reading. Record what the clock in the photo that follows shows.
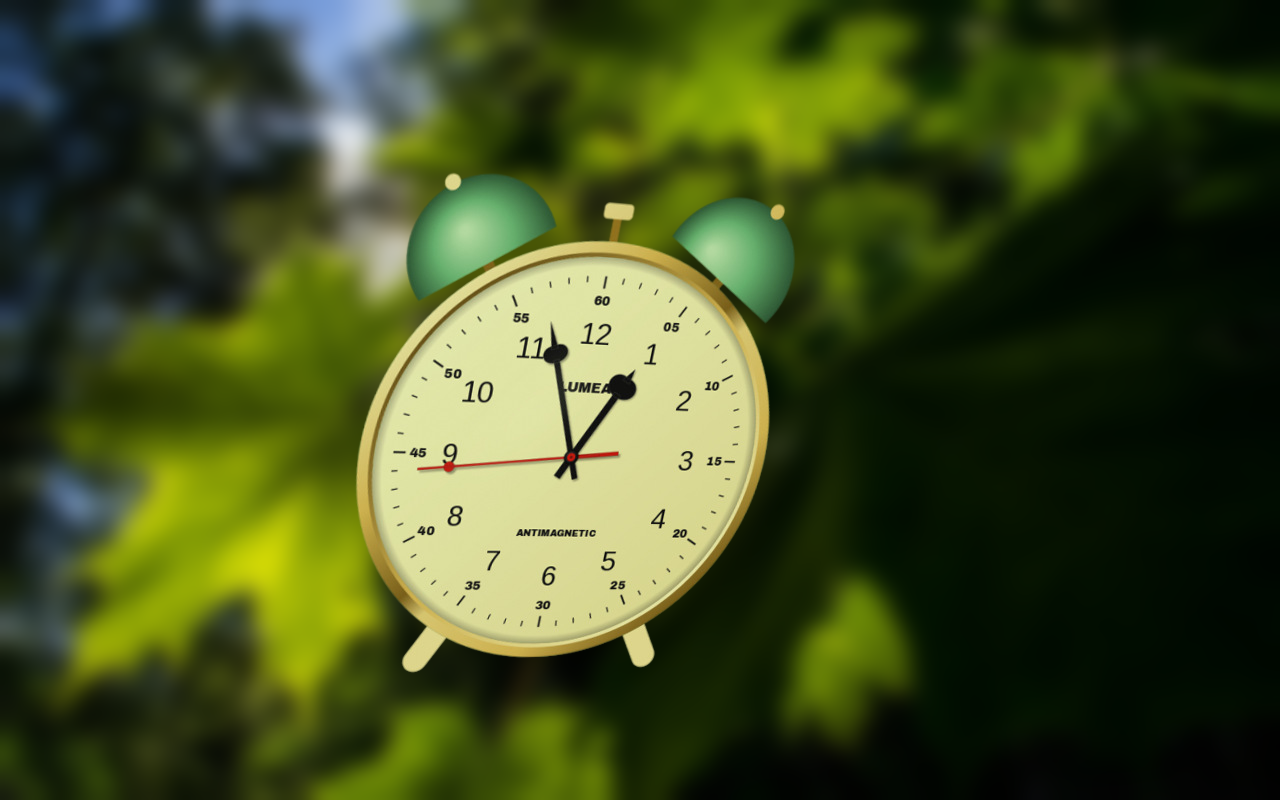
12:56:44
